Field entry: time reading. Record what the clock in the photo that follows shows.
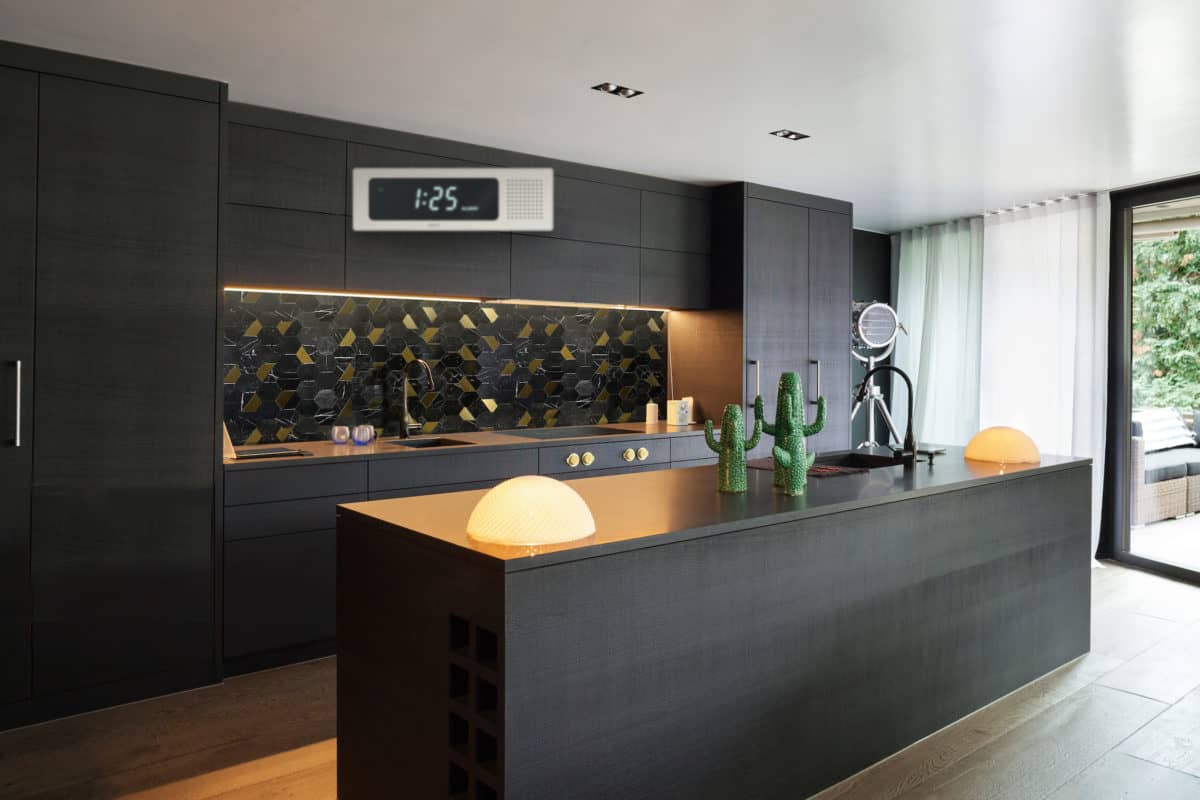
1:25
